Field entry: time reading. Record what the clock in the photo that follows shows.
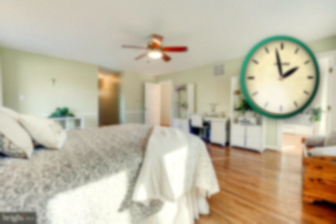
1:58
